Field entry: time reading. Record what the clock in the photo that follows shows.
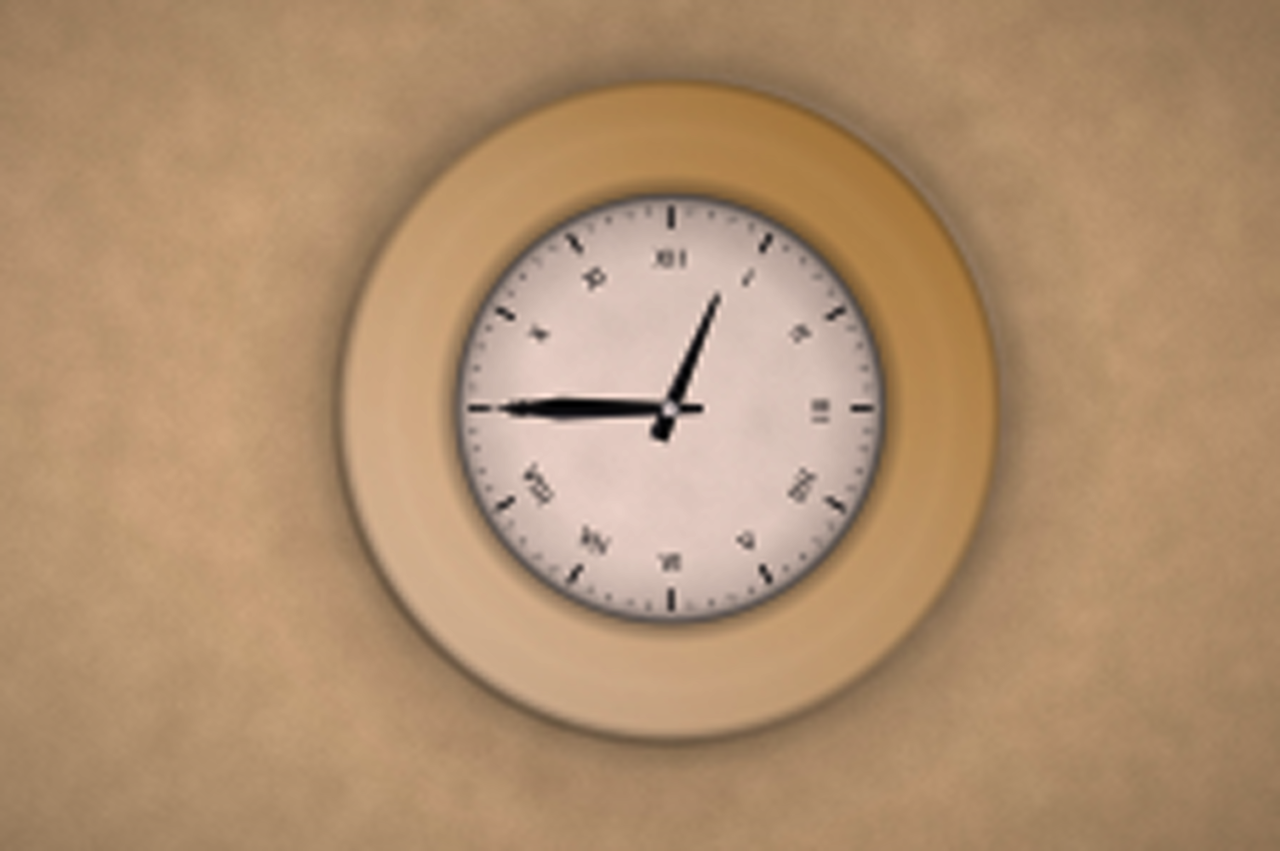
12:45
